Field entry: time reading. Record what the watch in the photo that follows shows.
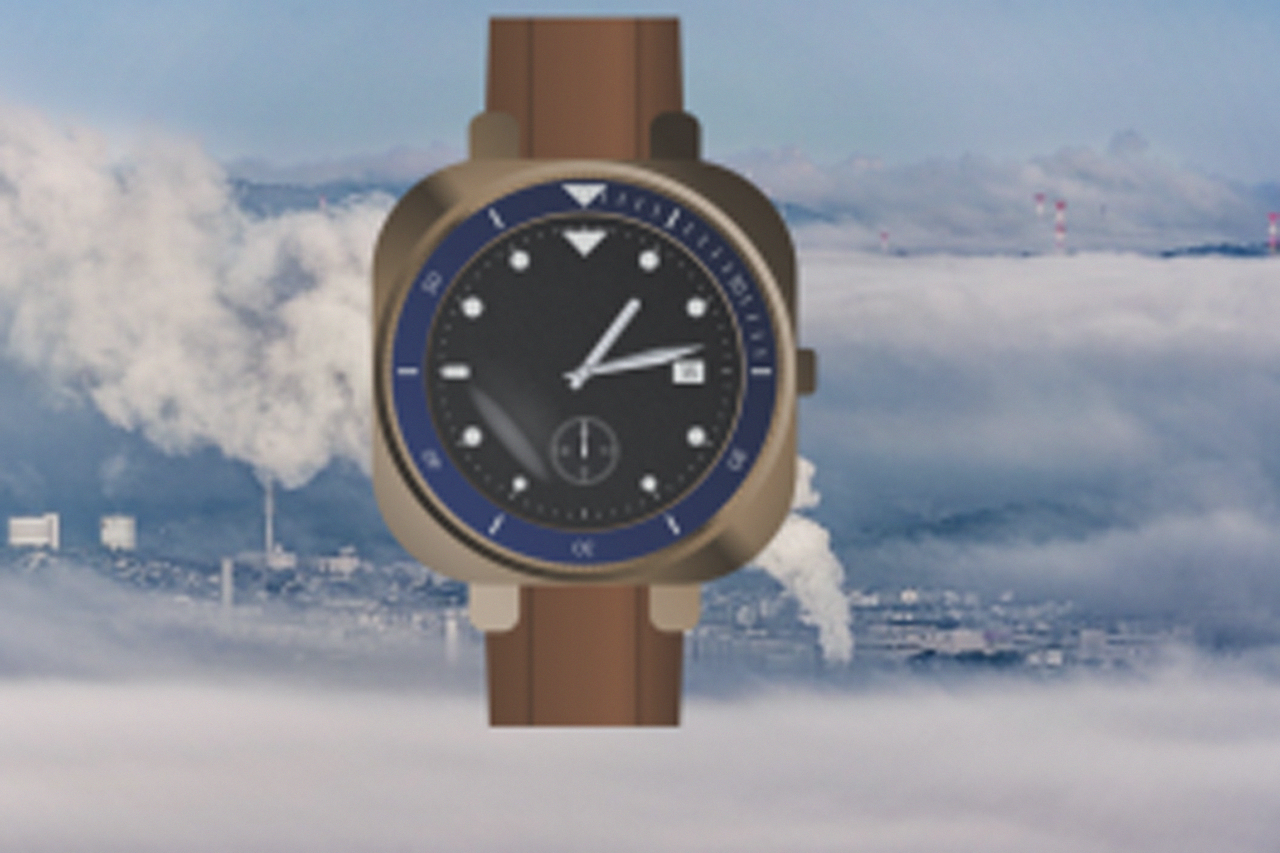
1:13
